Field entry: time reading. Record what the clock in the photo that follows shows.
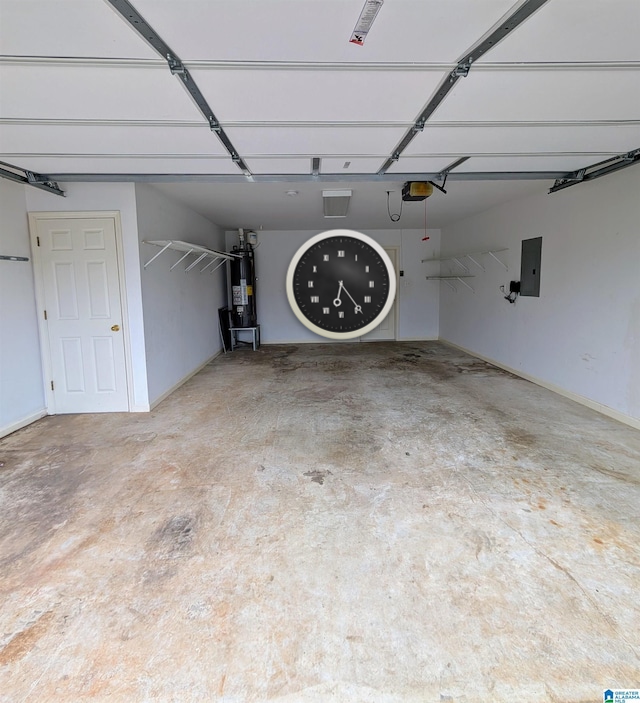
6:24
